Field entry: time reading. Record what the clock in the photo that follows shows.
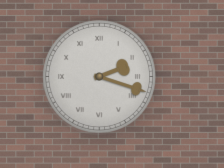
2:18
